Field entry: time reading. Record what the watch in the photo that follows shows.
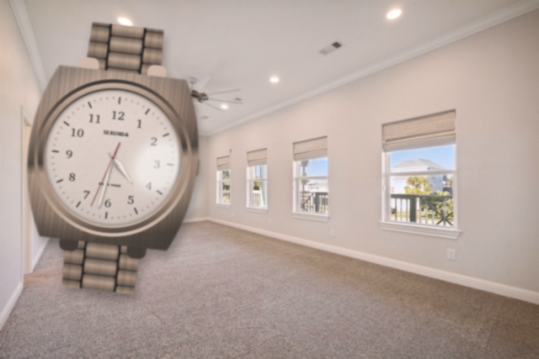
4:31:33
